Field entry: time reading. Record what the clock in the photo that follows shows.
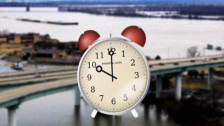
10:00
